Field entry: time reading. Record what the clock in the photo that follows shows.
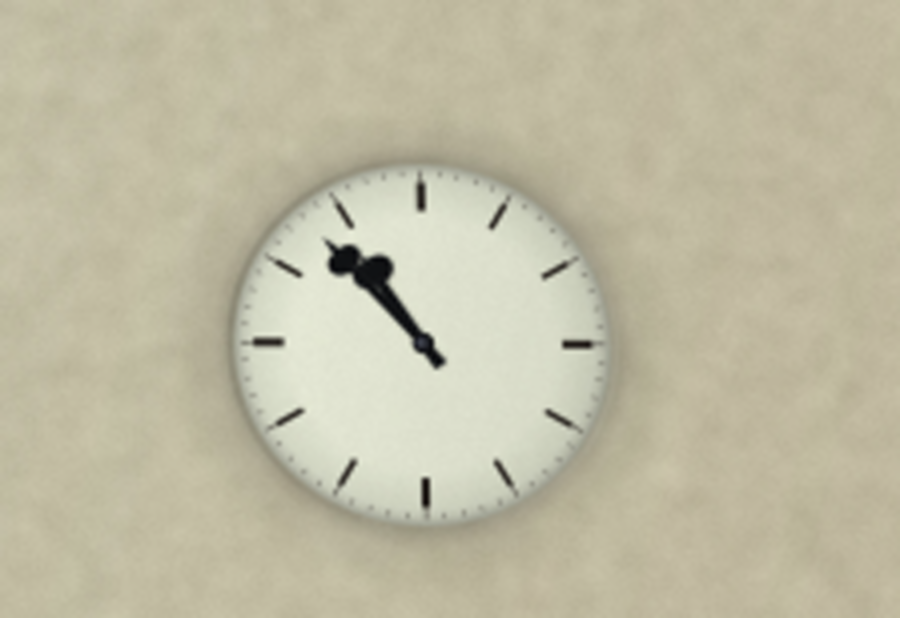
10:53
